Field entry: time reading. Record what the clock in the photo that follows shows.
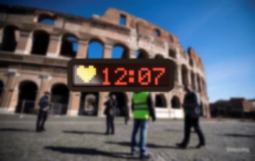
12:07
